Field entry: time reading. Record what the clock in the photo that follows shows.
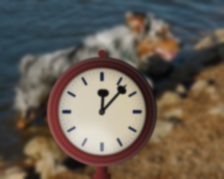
12:07
